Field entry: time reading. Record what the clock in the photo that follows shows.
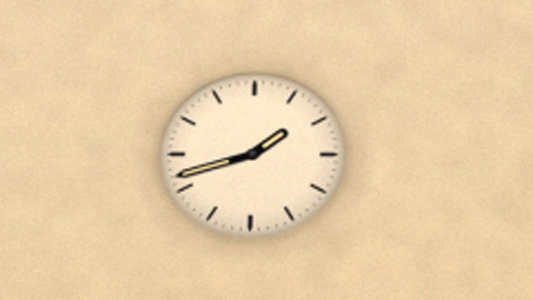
1:42
